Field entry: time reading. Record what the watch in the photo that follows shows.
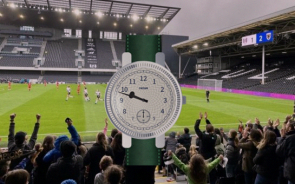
9:48
